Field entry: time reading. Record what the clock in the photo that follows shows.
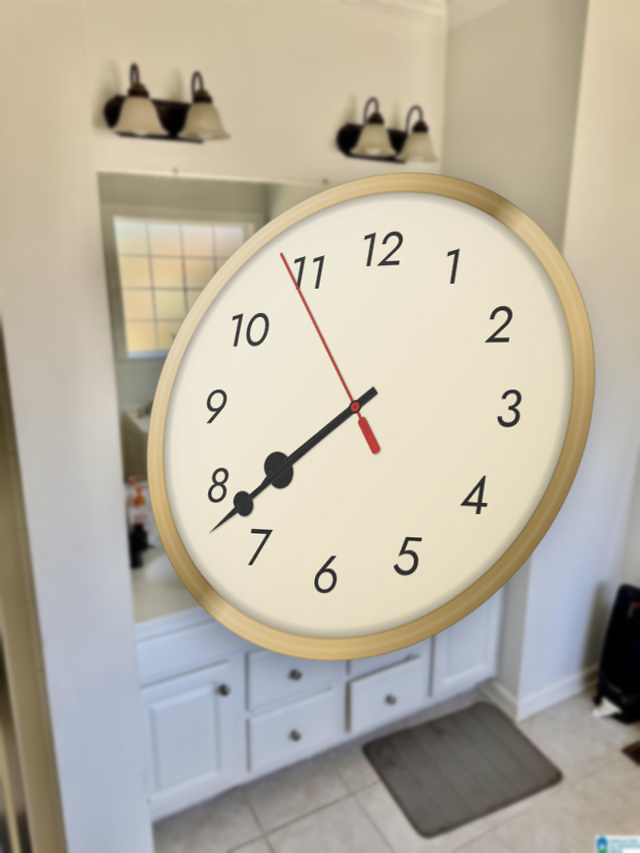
7:37:54
